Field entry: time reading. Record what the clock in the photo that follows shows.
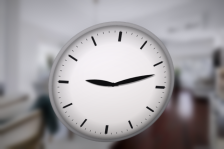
9:12
